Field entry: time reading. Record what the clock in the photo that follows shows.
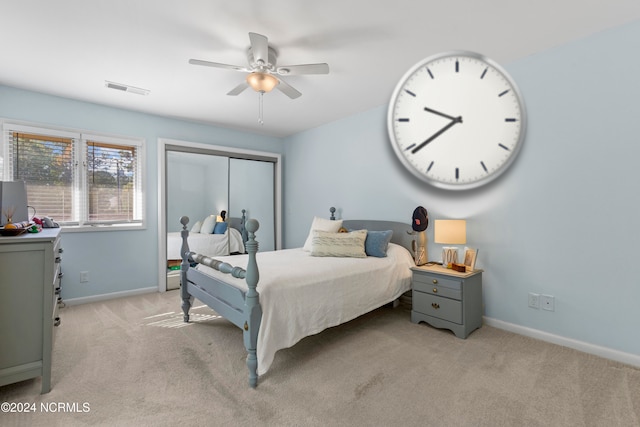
9:39
